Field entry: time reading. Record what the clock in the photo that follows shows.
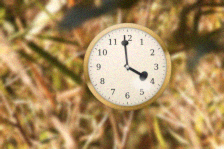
3:59
